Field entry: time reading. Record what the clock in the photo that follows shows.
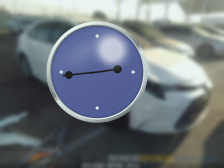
2:44
